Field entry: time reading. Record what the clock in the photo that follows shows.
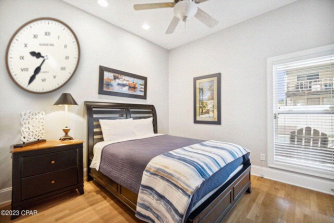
9:35
